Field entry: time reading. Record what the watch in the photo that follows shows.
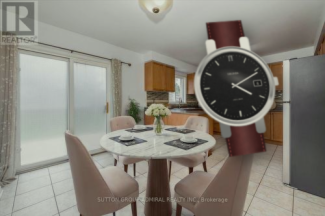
4:11
